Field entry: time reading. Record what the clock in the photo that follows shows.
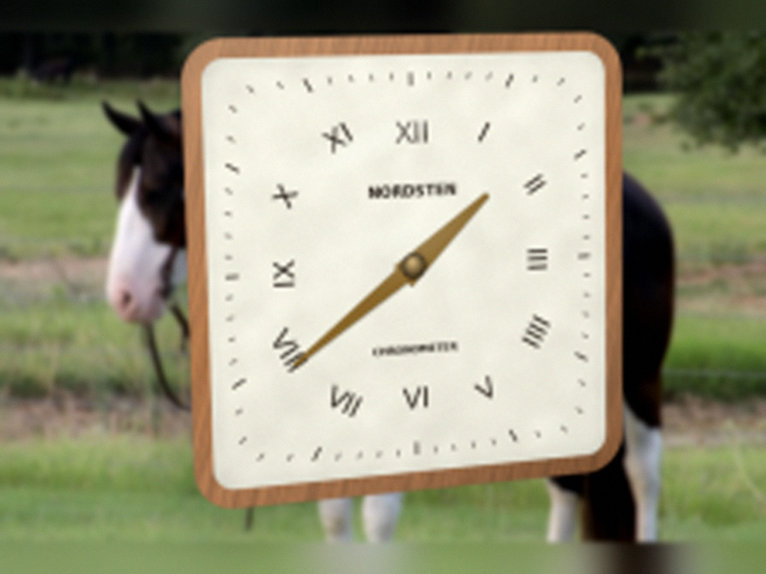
1:39
